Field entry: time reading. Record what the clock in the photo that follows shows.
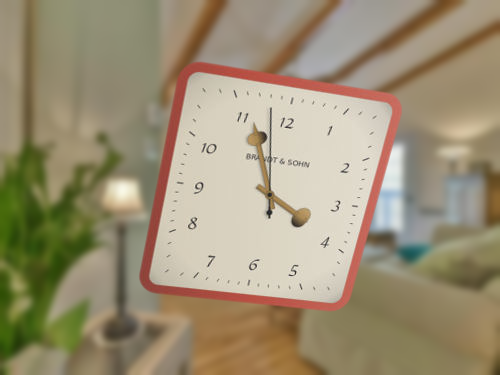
3:55:58
